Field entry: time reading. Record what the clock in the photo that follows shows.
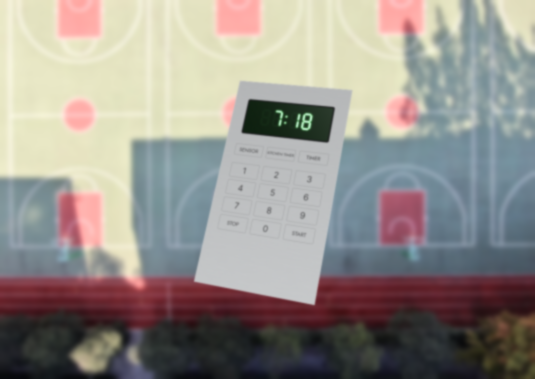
7:18
